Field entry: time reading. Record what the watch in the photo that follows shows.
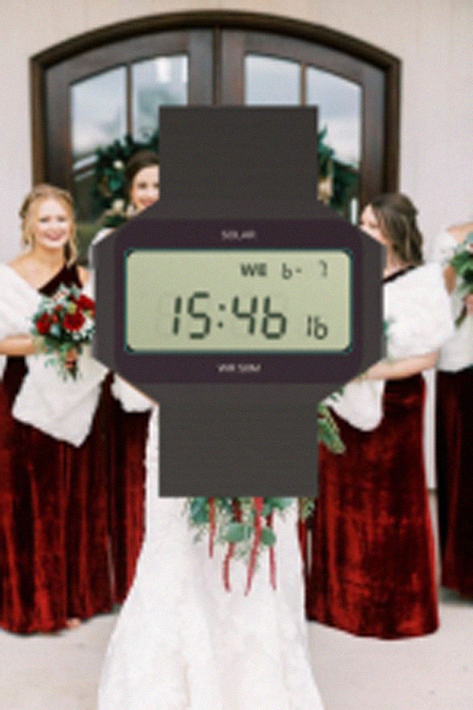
15:46:16
